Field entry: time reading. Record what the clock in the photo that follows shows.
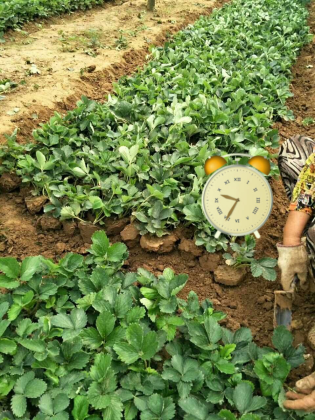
9:35
